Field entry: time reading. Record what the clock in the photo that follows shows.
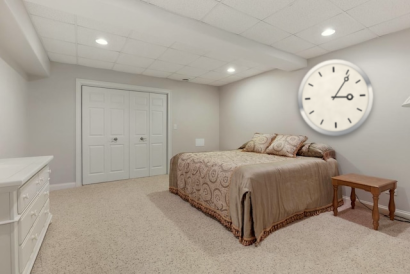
3:06
